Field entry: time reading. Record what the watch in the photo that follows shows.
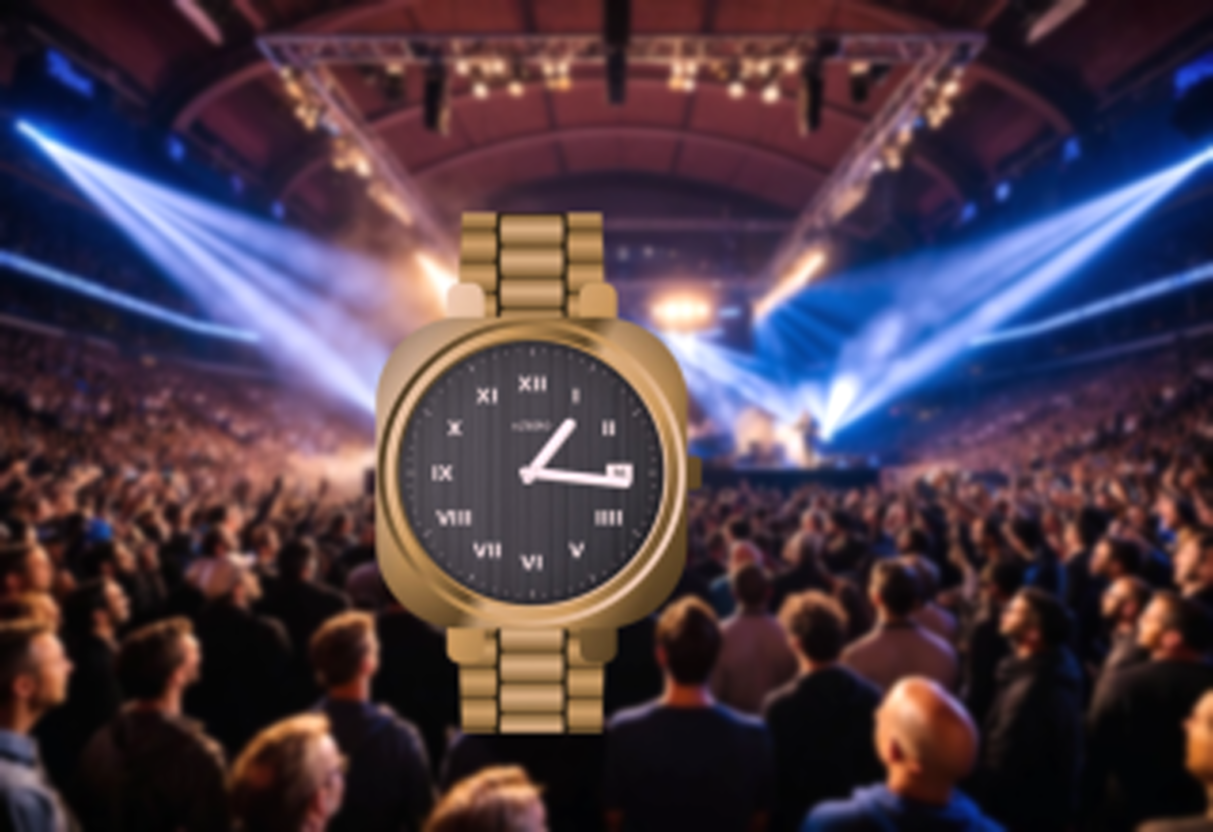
1:16
